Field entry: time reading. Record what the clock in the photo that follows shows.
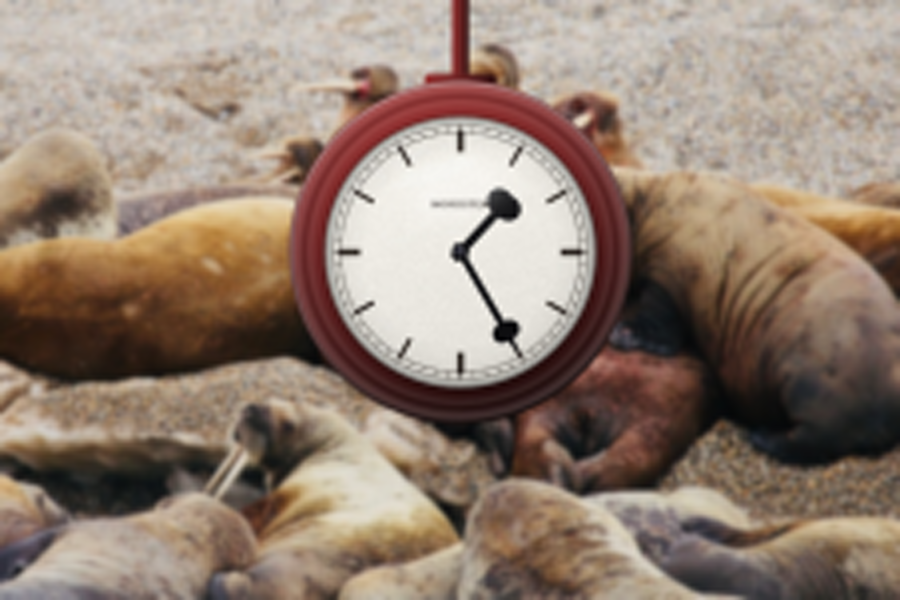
1:25
